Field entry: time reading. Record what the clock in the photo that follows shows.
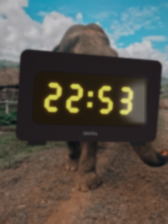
22:53
